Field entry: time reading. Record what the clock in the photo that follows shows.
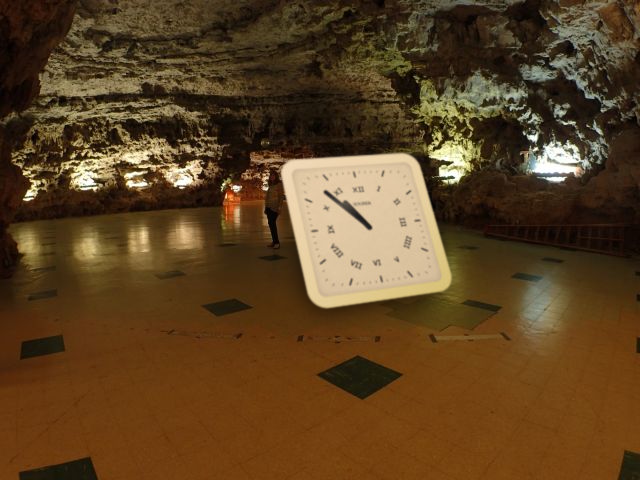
10:53
